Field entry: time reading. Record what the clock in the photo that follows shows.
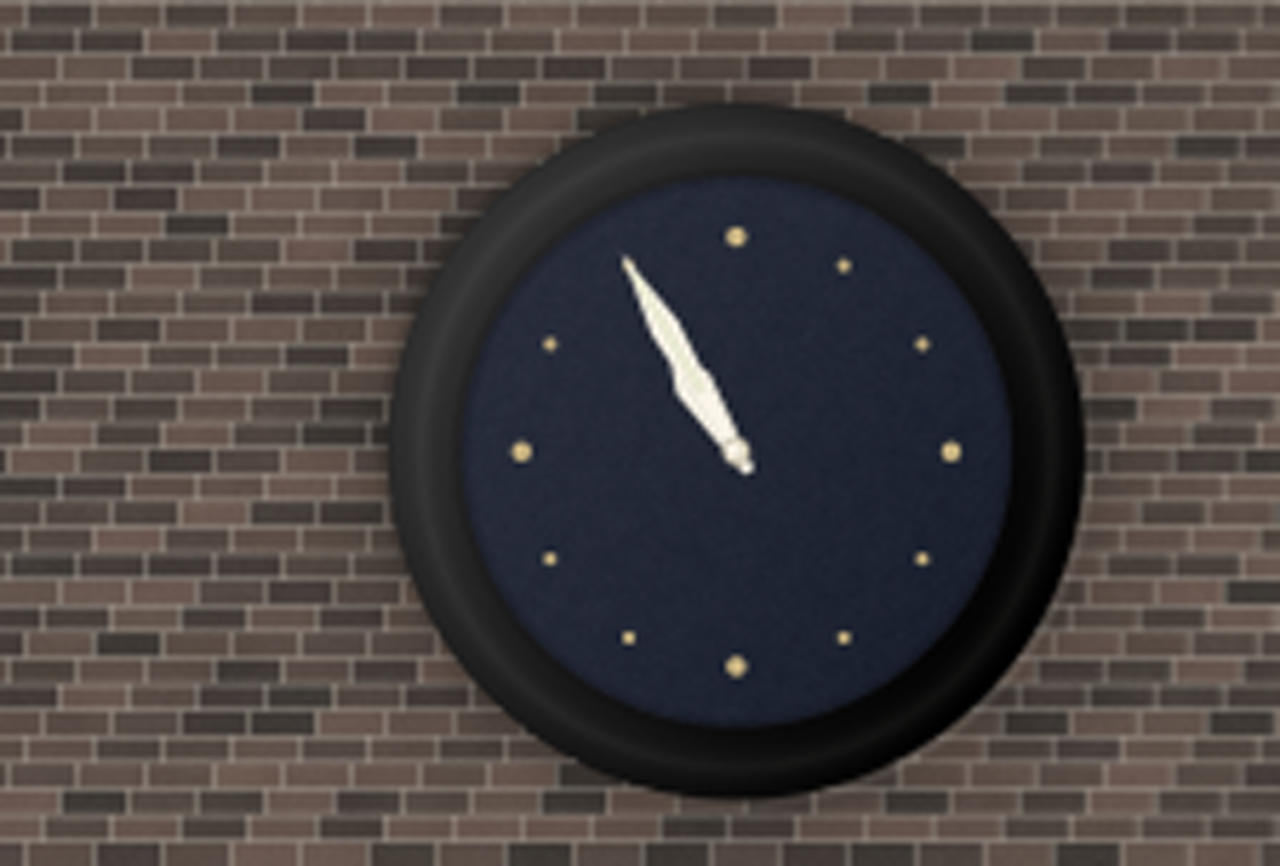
10:55
